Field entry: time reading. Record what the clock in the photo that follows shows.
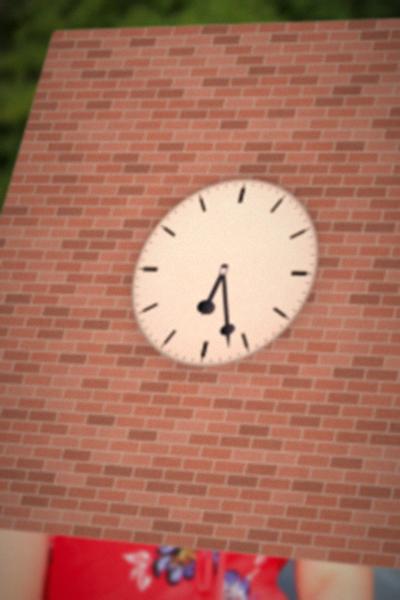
6:27
